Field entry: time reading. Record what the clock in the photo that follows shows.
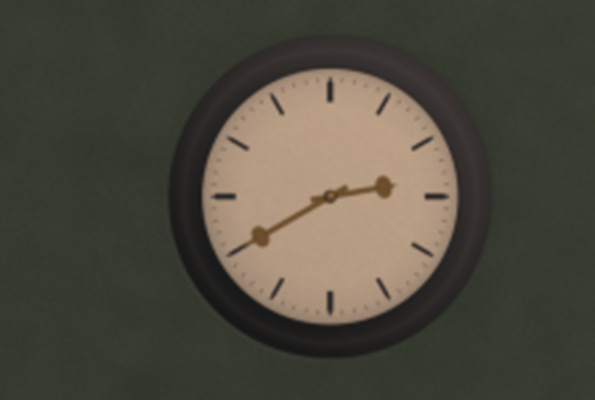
2:40
